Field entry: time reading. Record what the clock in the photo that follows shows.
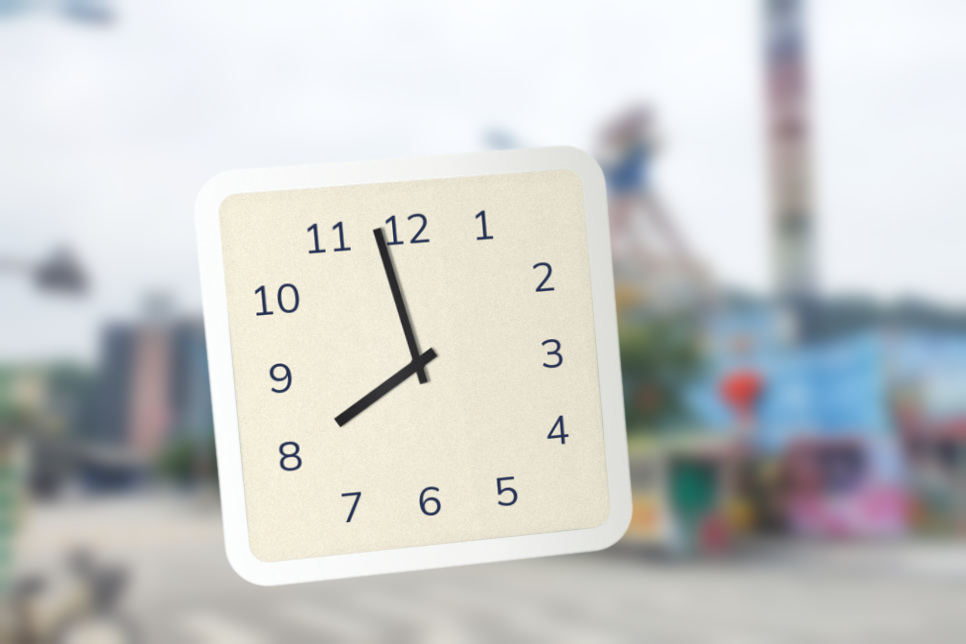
7:58
